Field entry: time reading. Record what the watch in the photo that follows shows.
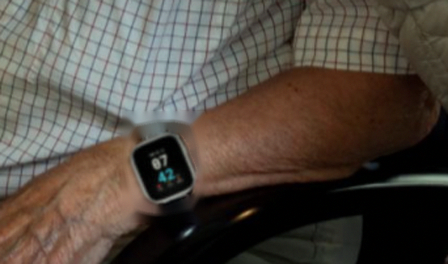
7:42
